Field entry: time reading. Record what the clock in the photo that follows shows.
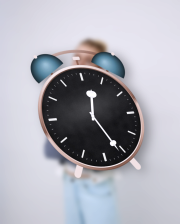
12:26
